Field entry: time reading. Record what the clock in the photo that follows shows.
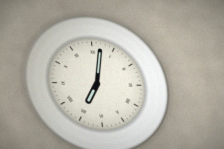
7:02
